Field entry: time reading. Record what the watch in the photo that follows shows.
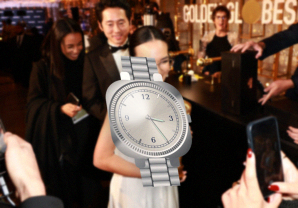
3:25
